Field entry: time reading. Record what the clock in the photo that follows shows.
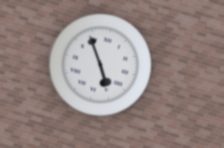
4:54
